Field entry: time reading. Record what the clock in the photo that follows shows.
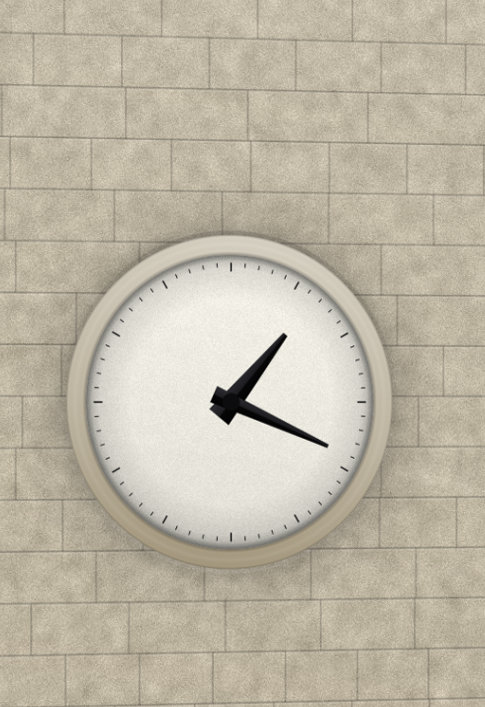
1:19
